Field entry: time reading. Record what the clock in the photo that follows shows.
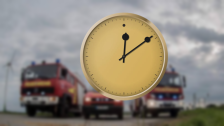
12:09
